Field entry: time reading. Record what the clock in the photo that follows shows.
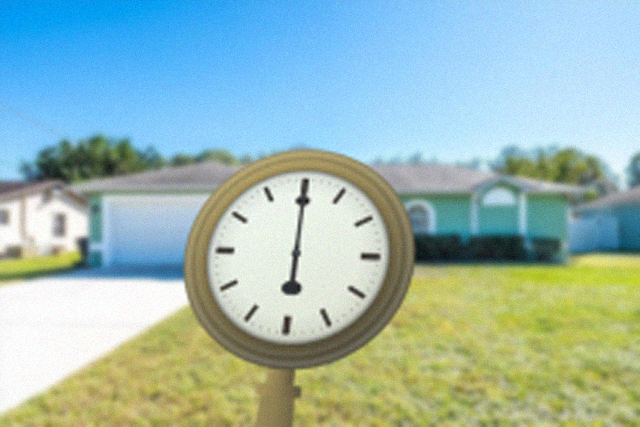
6:00
